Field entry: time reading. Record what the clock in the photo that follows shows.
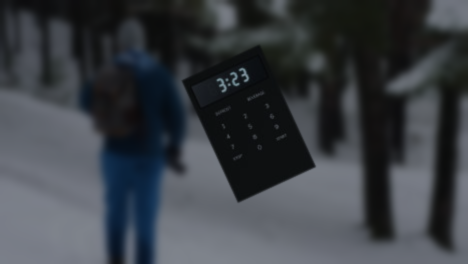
3:23
